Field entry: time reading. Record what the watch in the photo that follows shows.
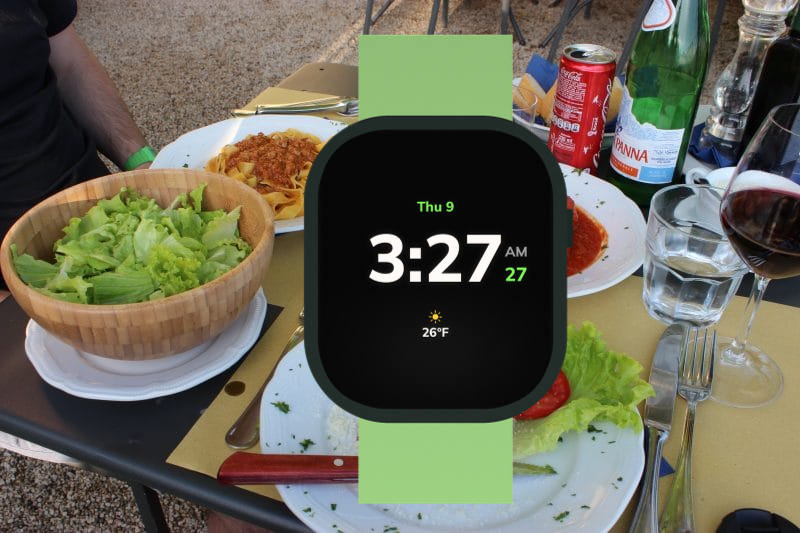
3:27:27
